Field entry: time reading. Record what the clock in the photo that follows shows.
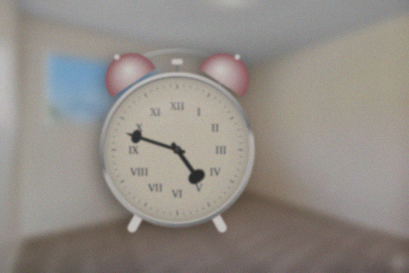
4:48
